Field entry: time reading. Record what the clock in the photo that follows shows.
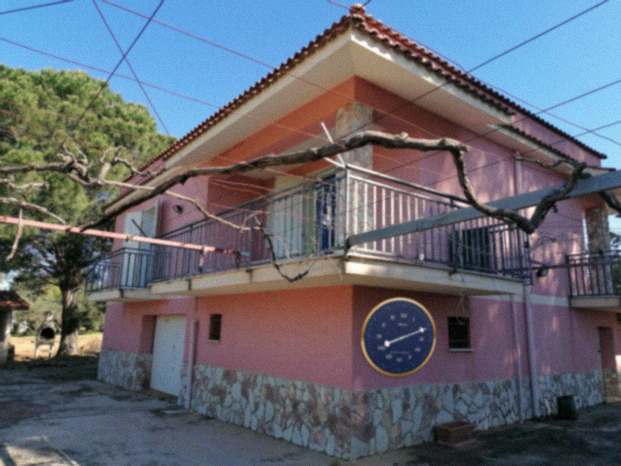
8:11
